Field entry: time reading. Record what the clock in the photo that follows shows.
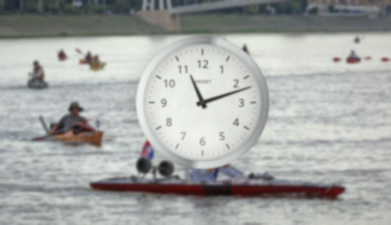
11:12
